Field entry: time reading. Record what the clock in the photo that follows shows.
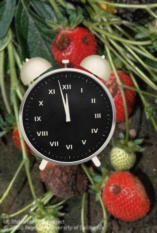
11:58
